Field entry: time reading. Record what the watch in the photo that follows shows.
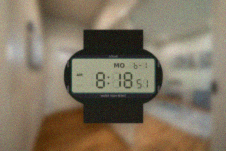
8:18:51
